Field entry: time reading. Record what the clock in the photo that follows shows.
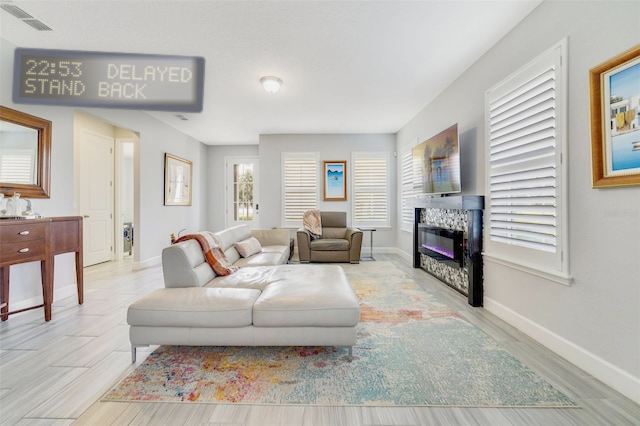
22:53
